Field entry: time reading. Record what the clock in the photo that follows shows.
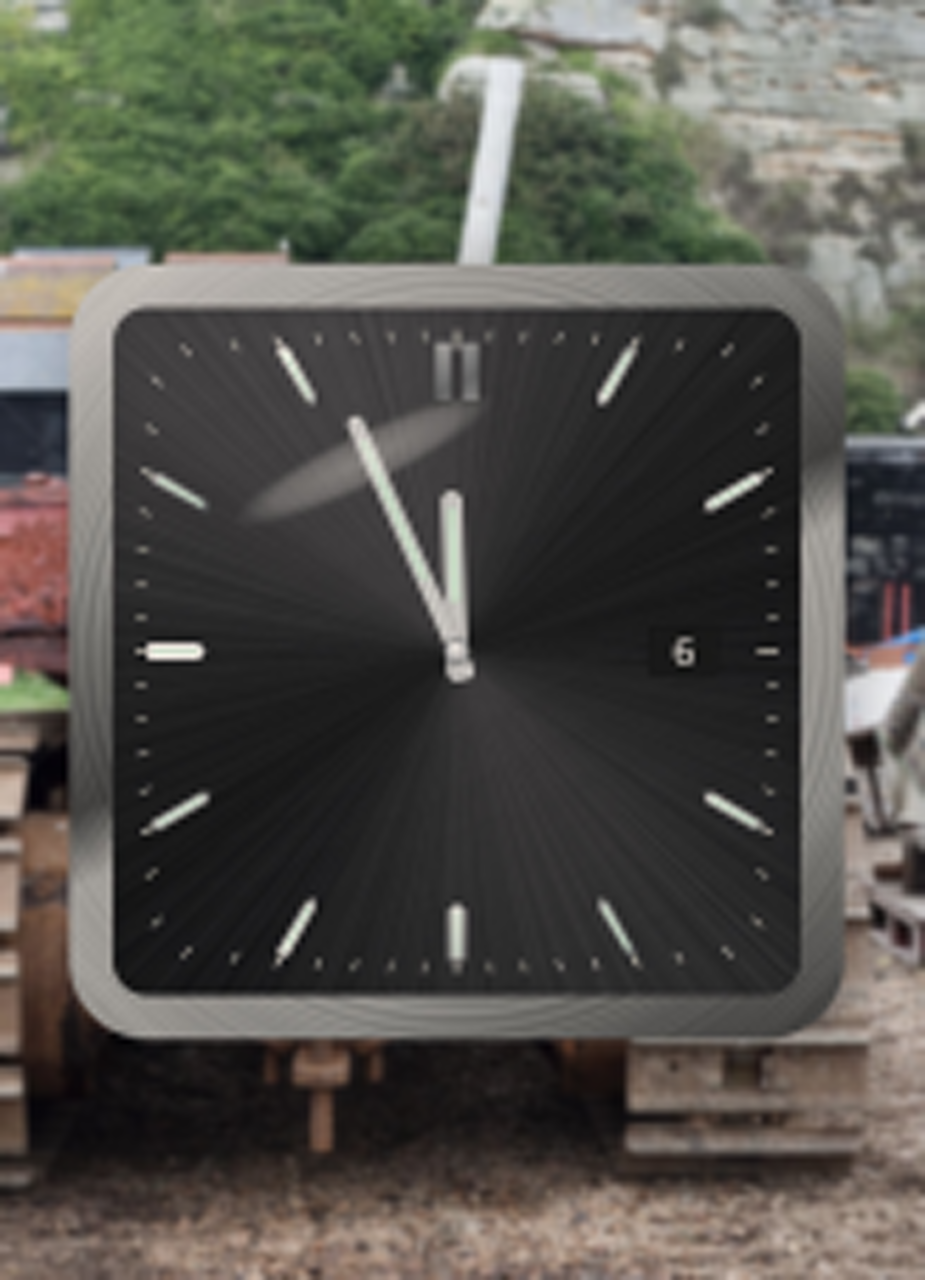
11:56
